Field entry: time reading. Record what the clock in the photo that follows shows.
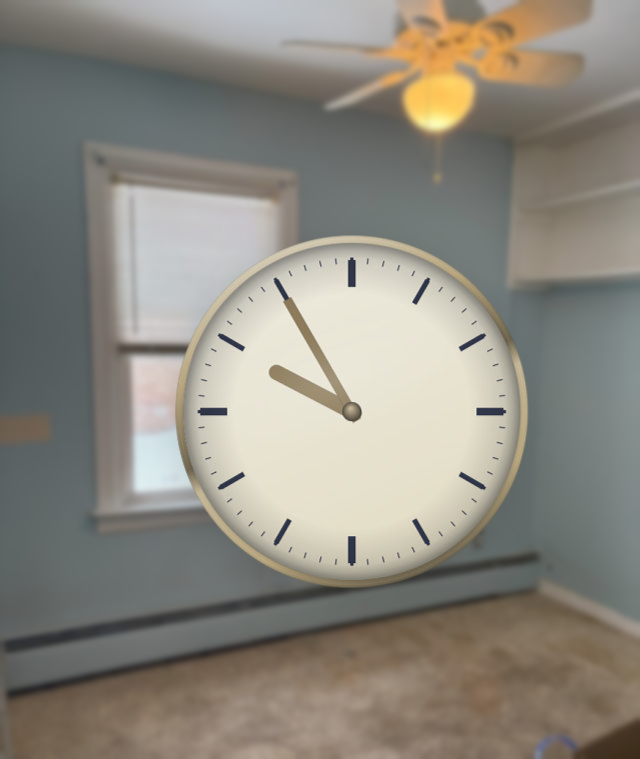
9:55
